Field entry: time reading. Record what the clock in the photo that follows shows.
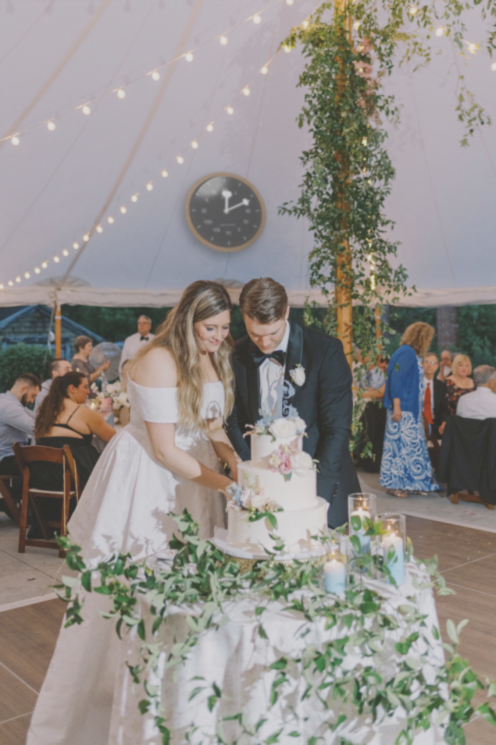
12:11
